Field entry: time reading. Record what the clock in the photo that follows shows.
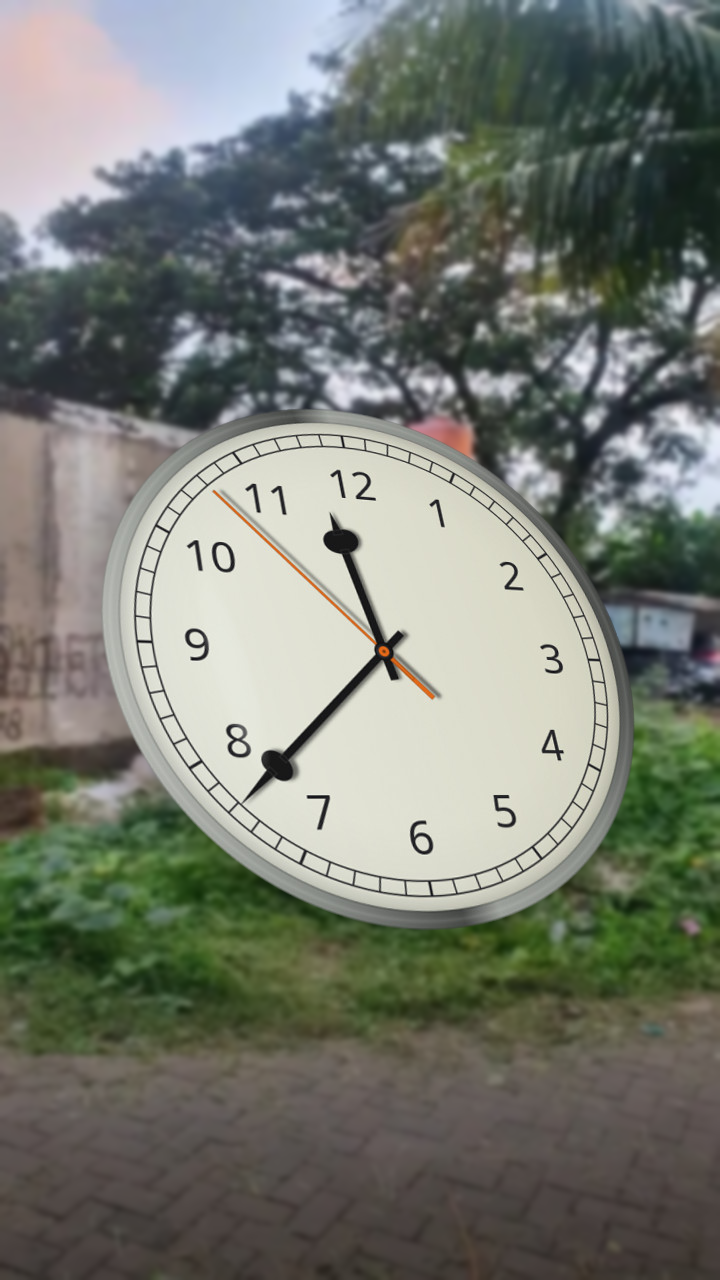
11:37:53
